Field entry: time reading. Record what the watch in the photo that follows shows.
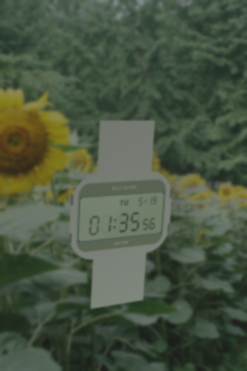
1:35:56
